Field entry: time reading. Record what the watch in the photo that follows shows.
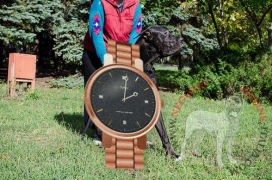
2:01
